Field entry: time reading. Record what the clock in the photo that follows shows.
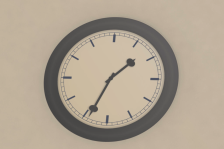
1:34
